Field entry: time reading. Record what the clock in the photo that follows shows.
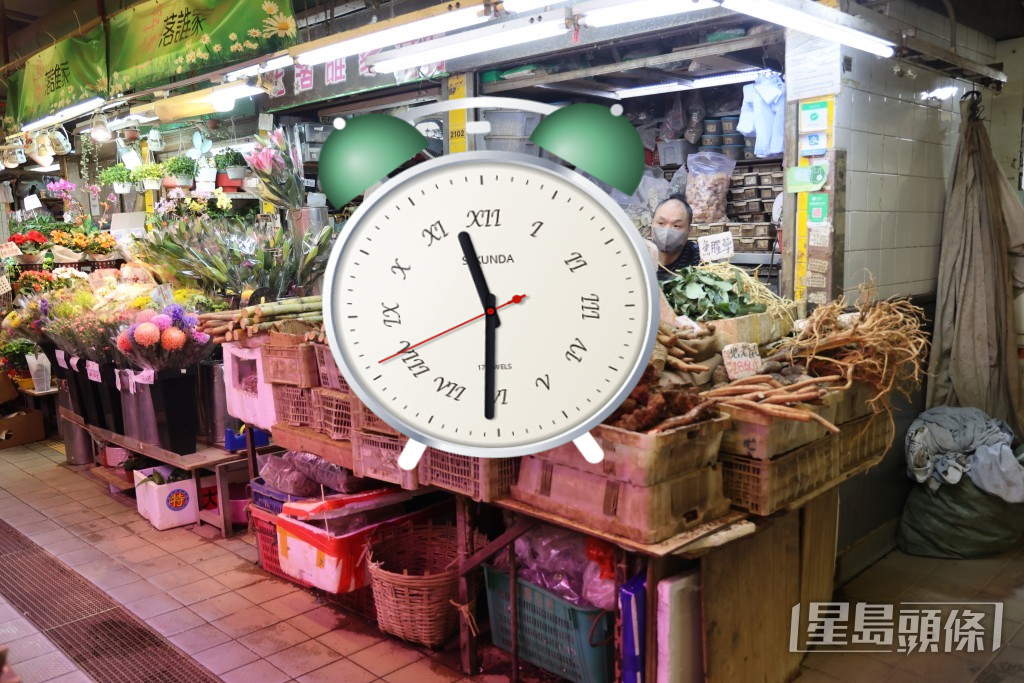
11:30:41
